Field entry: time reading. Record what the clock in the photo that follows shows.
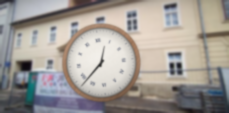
12:38
